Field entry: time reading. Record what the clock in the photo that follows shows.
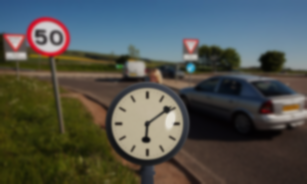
6:09
